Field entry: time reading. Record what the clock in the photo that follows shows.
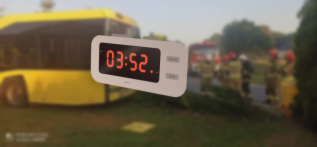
3:52
